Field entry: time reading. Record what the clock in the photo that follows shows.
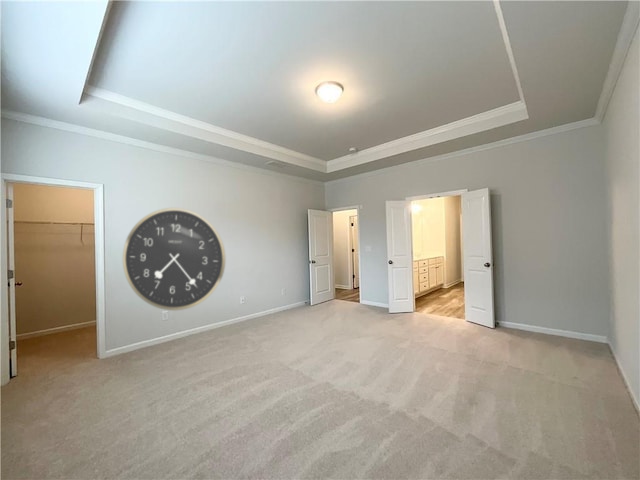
7:23
